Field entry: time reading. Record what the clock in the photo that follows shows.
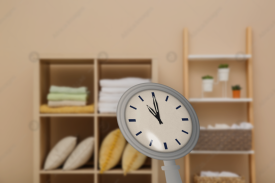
11:00
